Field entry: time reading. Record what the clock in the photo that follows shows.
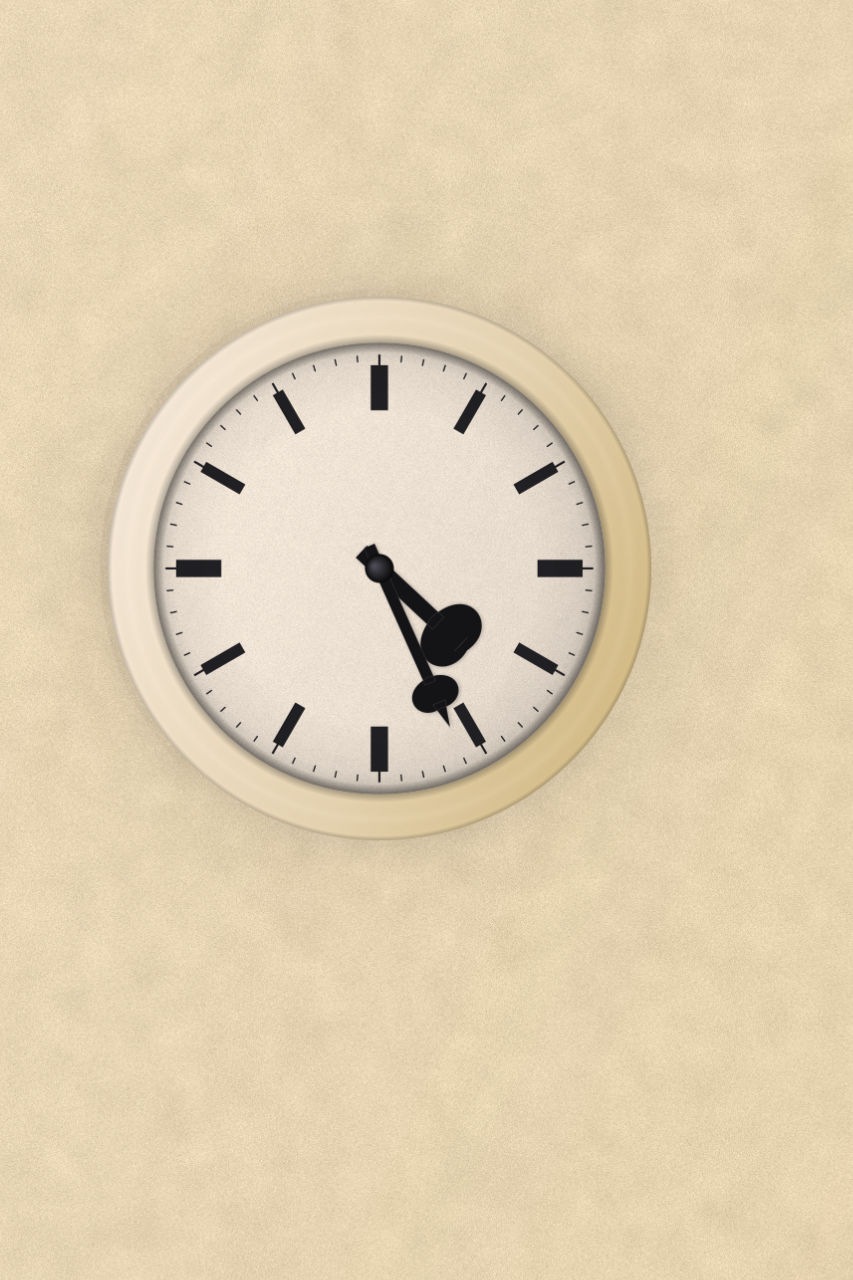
4:26
